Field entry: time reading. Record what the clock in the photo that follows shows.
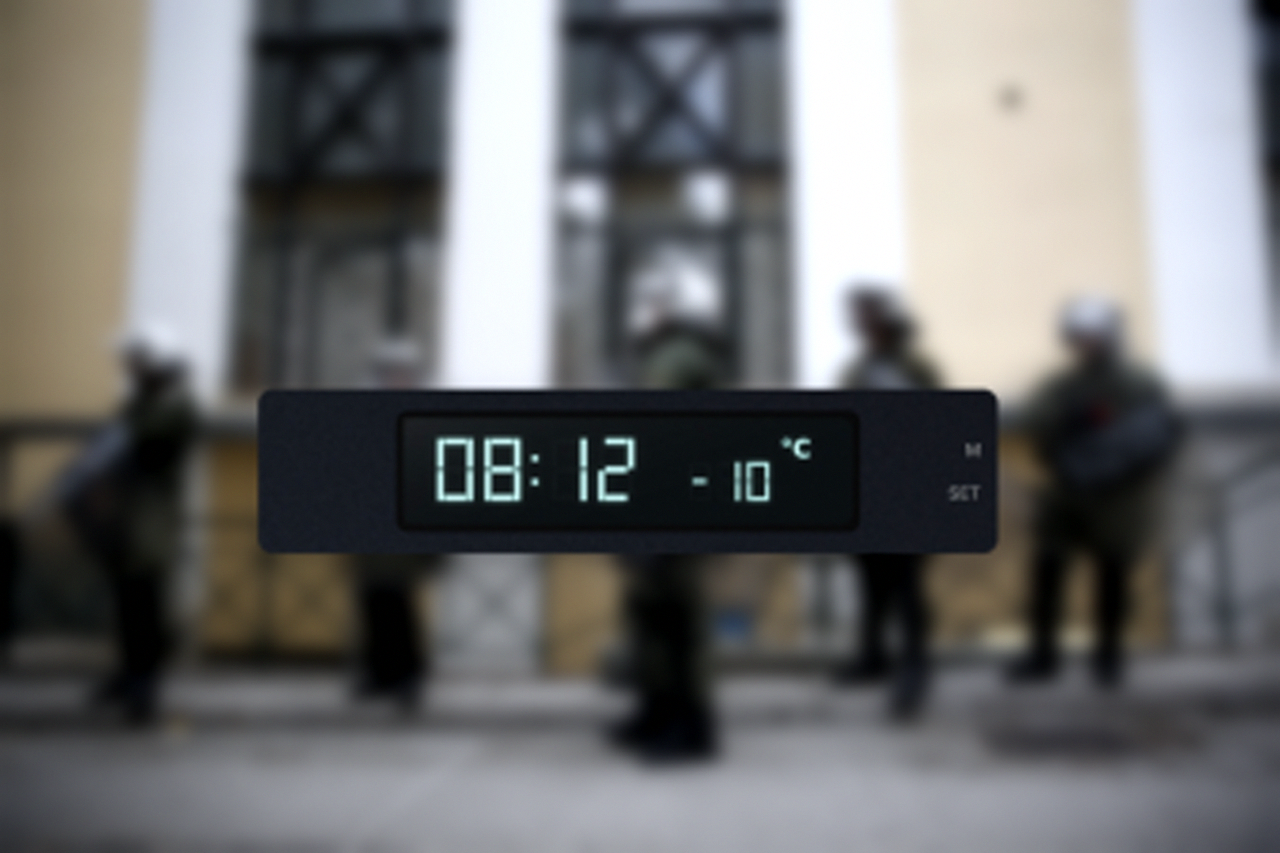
8:12
